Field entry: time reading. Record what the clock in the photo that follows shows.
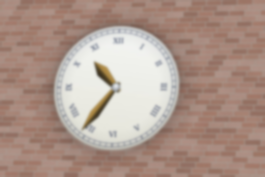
10:36
